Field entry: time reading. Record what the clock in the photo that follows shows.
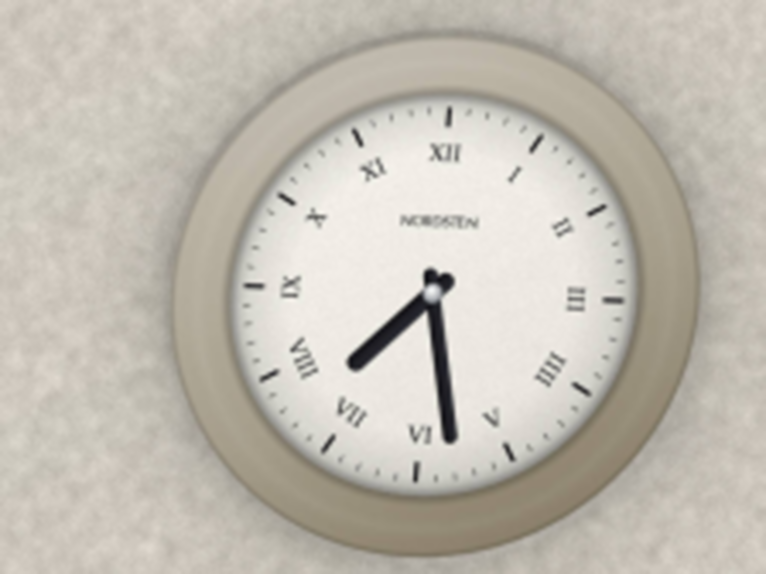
7:28
